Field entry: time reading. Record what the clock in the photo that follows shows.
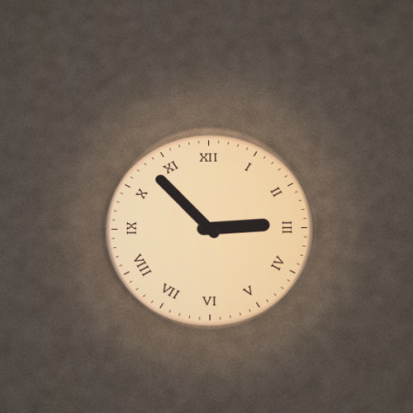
2:53
